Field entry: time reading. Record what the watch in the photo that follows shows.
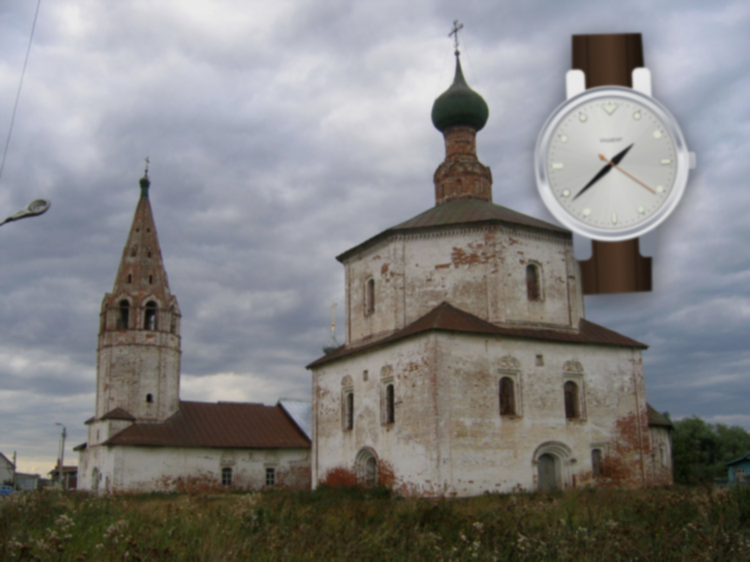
1:38:21
